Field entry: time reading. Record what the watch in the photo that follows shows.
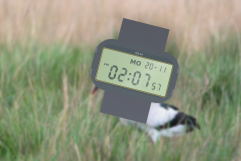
2:07:57
